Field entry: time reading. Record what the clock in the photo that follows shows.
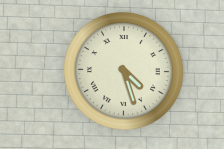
4:27
